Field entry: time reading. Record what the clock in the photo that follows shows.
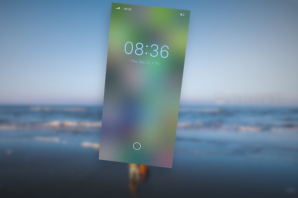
8:36
